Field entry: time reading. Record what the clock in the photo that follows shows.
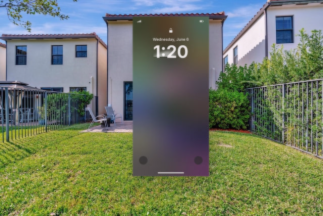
1:20
